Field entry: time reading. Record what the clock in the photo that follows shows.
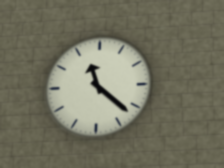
11:22
